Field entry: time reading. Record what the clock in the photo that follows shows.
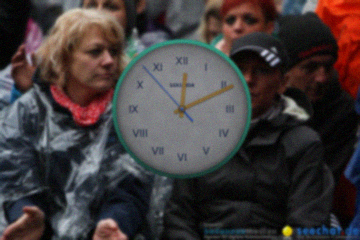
12:10:53
